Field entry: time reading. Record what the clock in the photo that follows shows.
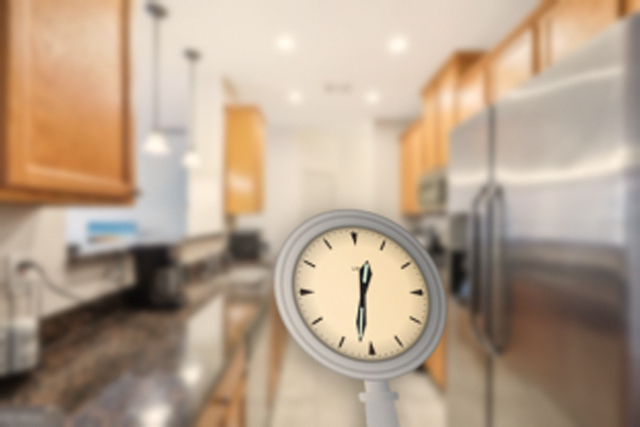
12:32
